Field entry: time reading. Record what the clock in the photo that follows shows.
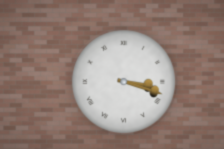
3:18
